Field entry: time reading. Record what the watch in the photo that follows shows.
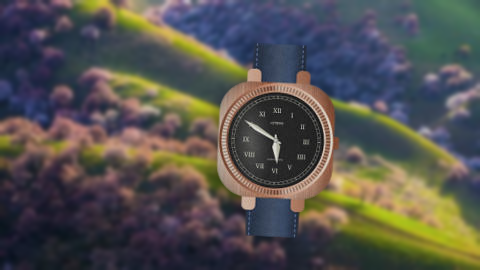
5:50
